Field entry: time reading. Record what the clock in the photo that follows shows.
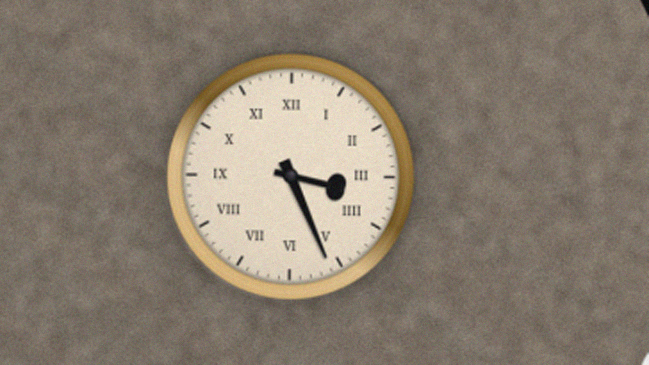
3:26
